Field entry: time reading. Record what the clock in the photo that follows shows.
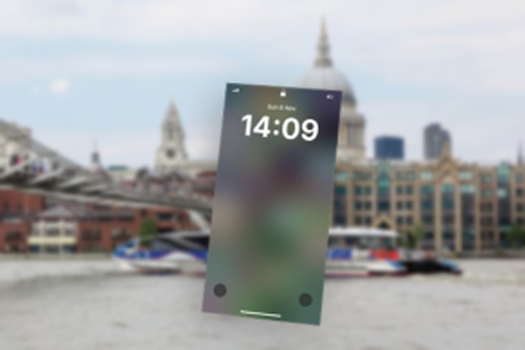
14:09
